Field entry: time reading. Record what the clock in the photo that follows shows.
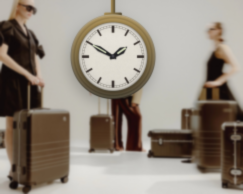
1:50
